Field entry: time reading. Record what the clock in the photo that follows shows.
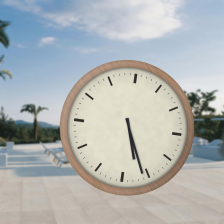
5:26
